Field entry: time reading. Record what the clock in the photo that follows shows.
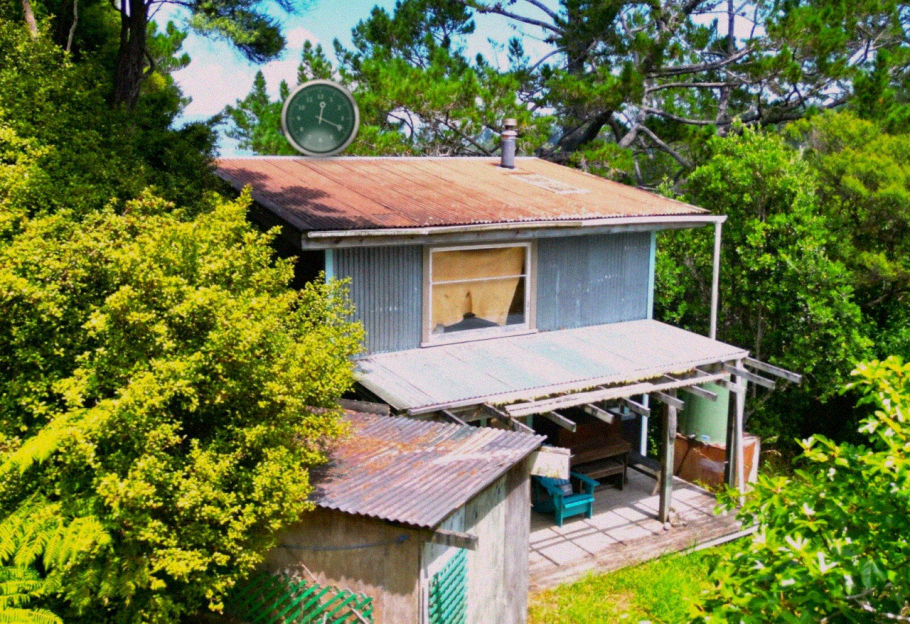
12:19
